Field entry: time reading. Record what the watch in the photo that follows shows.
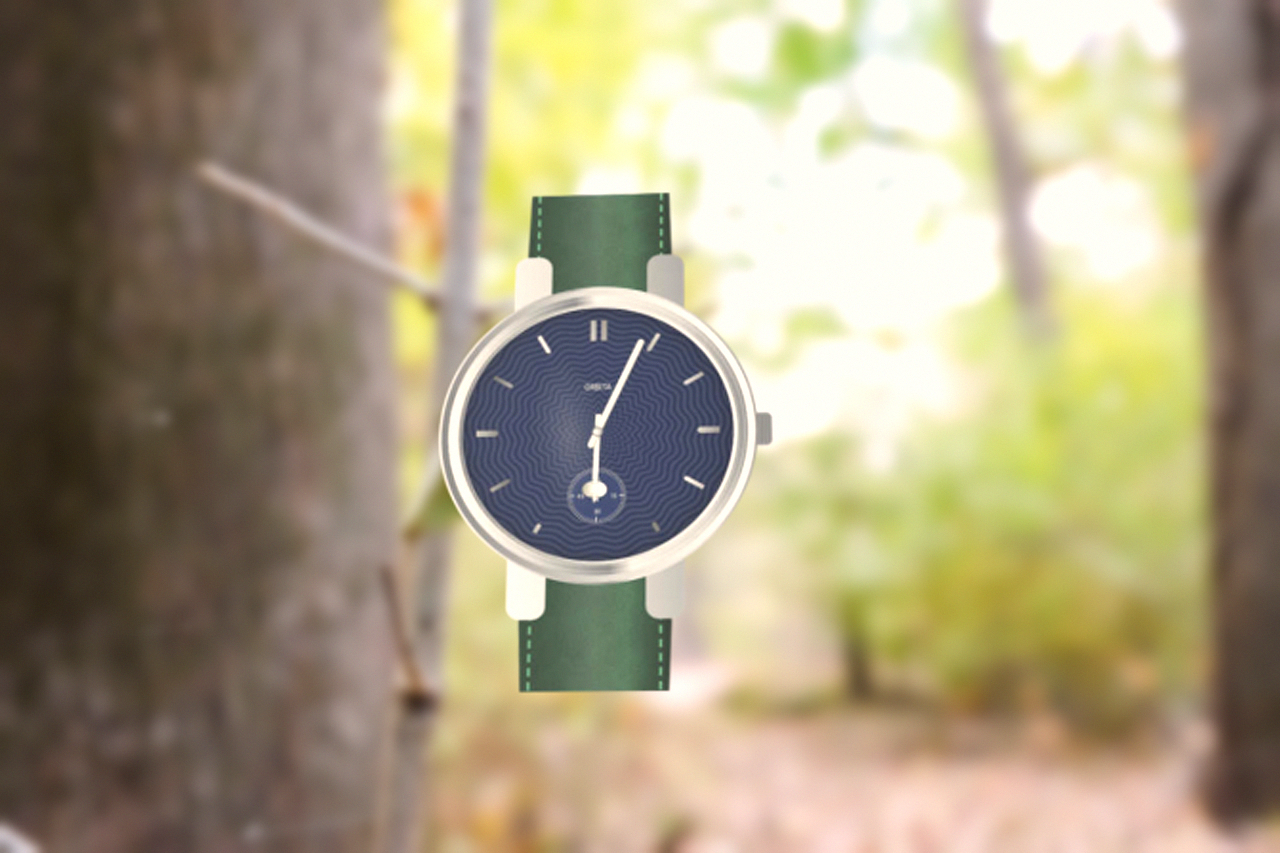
6:04
